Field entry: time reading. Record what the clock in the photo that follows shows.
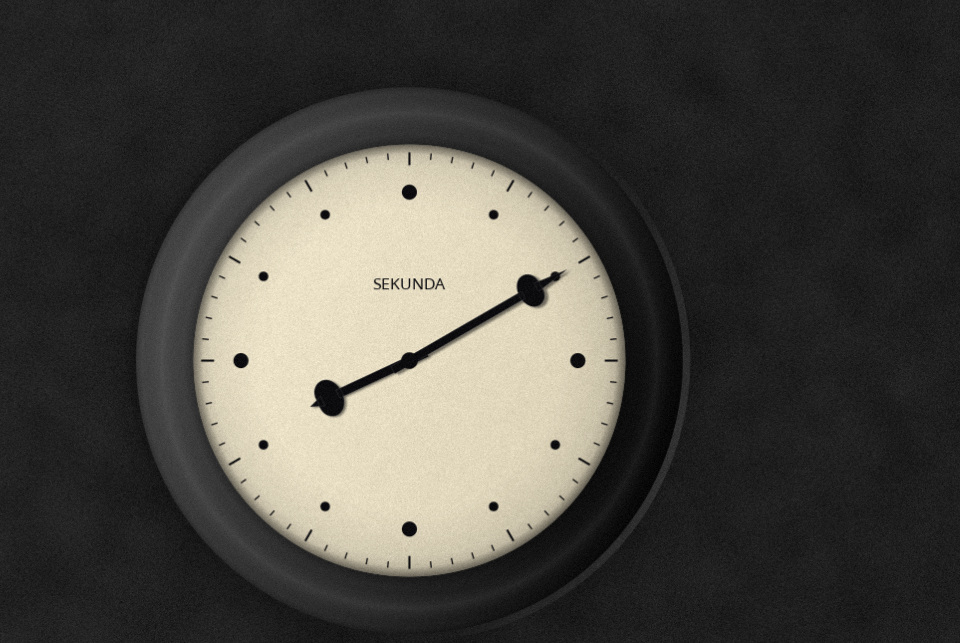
8:10
